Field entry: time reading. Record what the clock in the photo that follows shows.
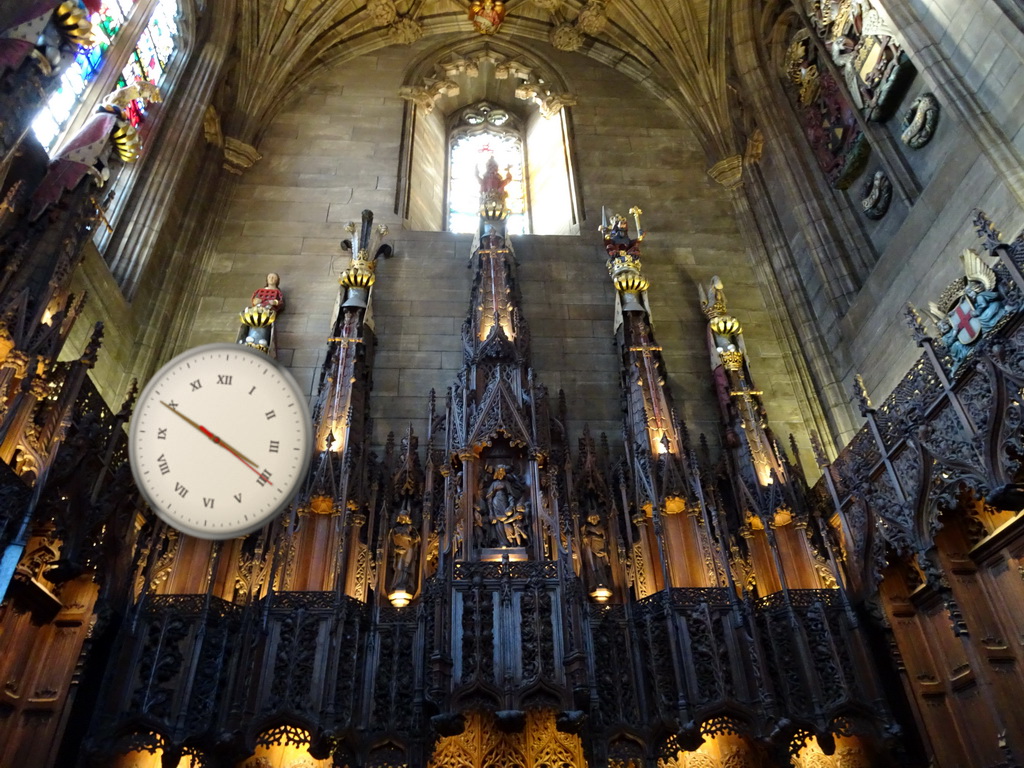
3:49:20
